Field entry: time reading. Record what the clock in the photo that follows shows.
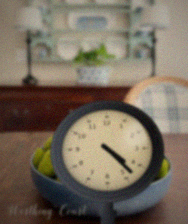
4:23
